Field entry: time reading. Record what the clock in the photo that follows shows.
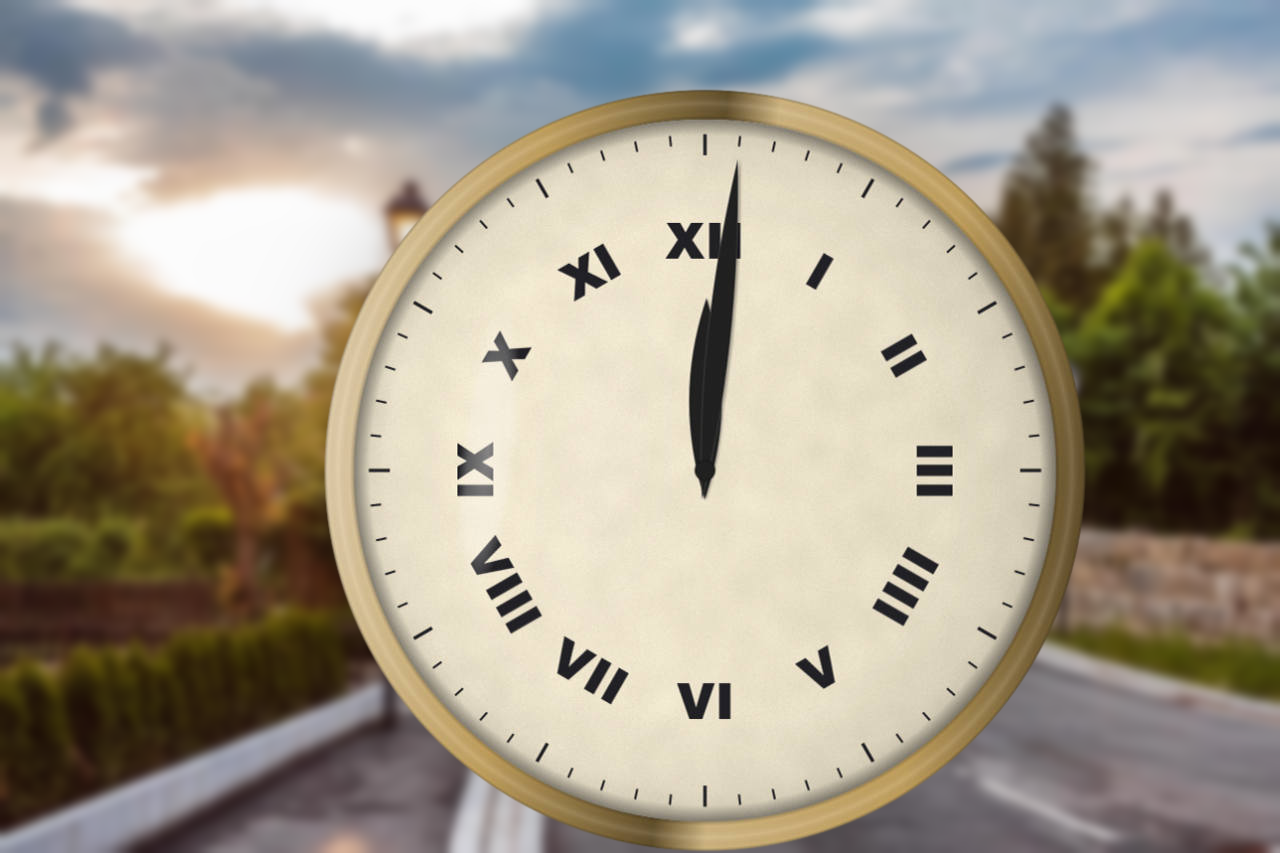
12:01
